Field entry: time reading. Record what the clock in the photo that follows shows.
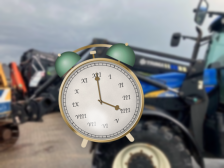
4:00
